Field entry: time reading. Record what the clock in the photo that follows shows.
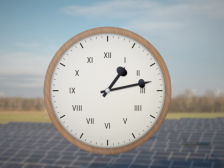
1:13
